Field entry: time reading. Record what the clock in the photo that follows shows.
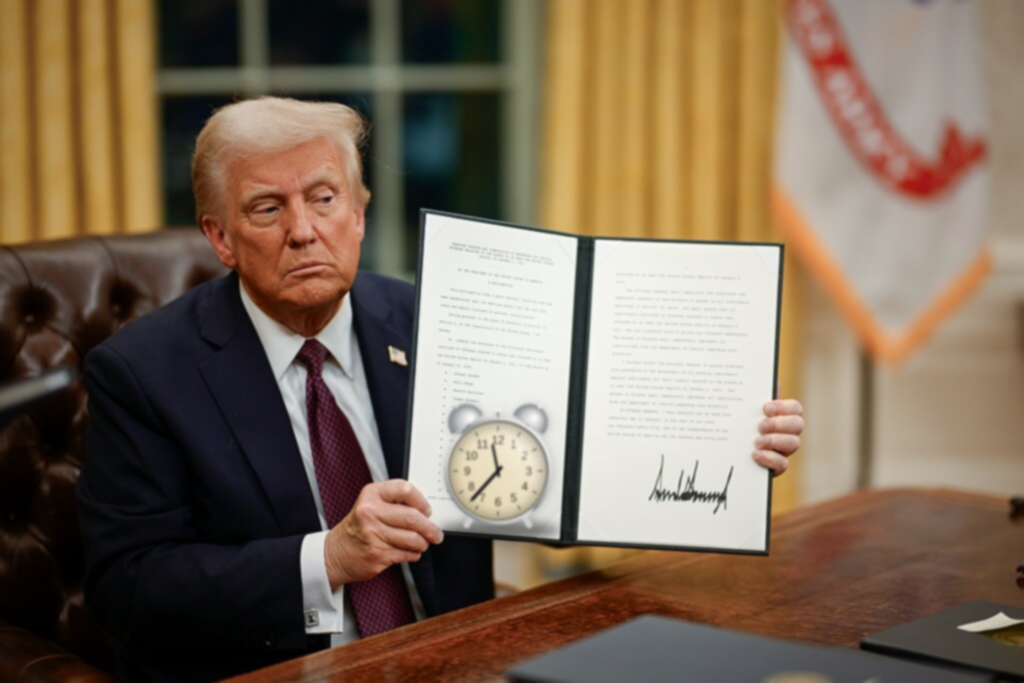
11:37
